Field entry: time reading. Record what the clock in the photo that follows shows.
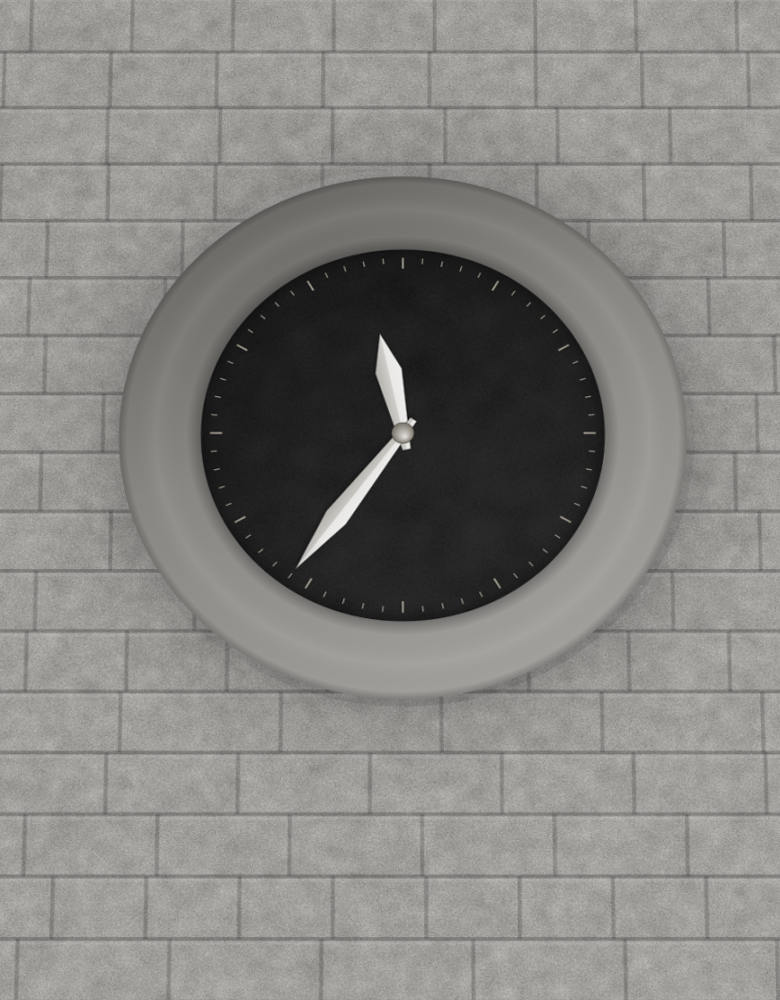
11:36
